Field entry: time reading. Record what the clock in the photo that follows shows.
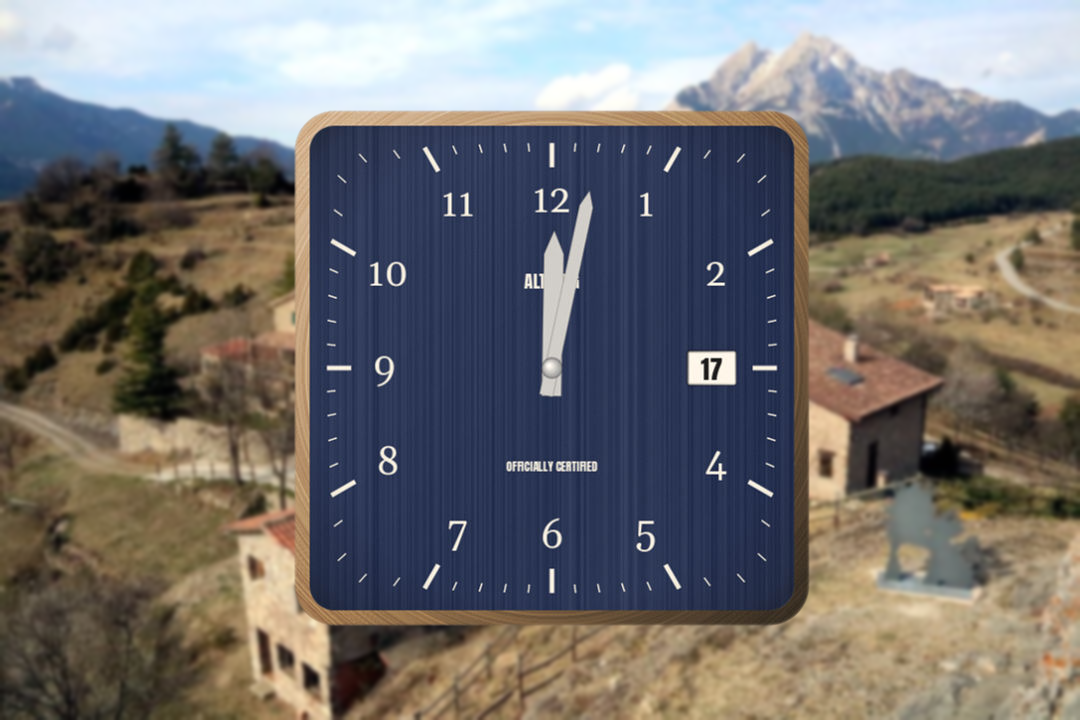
12:02
